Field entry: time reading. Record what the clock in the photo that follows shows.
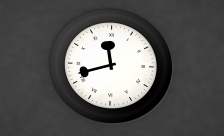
11:42
